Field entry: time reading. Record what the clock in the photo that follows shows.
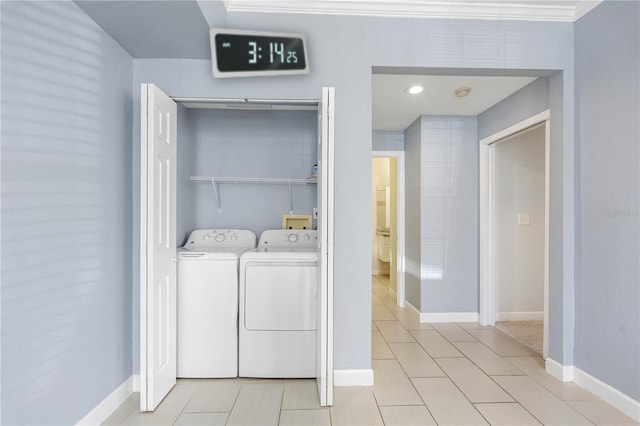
3:14:25
